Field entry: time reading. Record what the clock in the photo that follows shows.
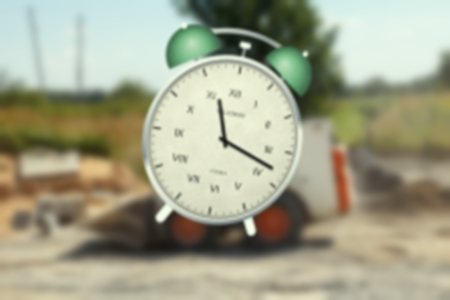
11:18
